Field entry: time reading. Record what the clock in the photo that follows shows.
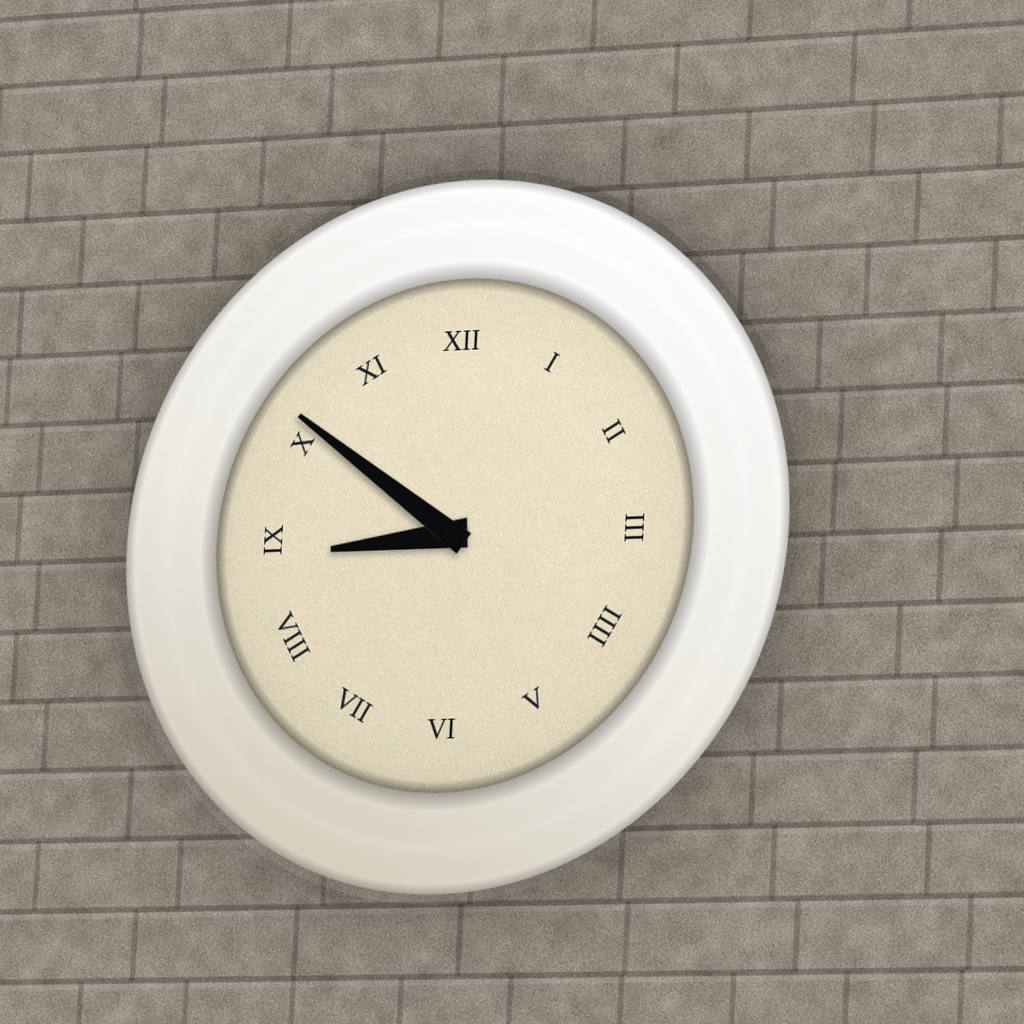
8:51
